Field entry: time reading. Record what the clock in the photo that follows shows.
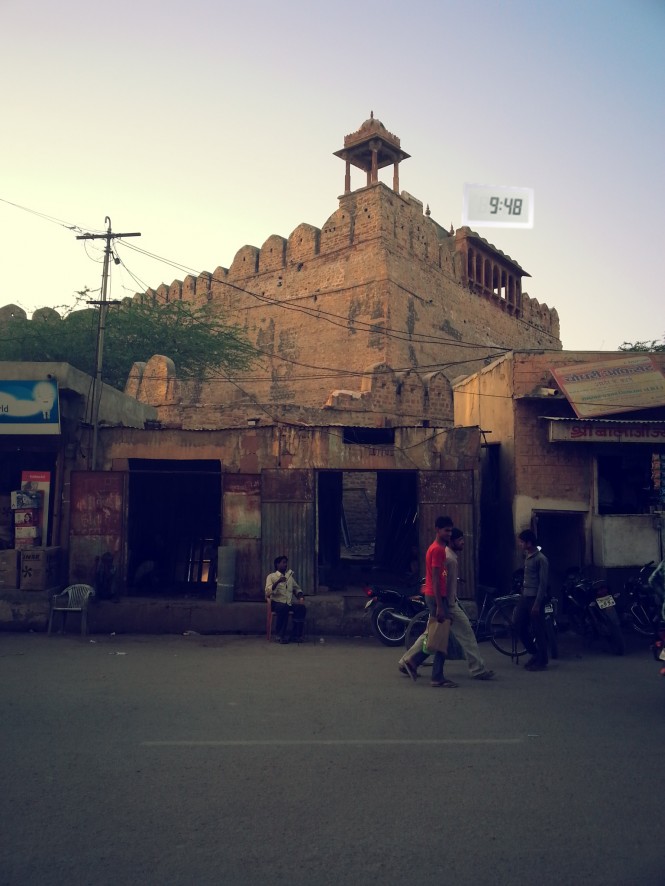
9:48
